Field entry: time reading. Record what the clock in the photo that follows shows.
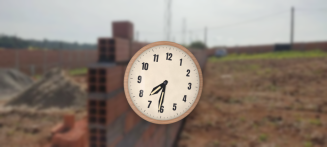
7:31
